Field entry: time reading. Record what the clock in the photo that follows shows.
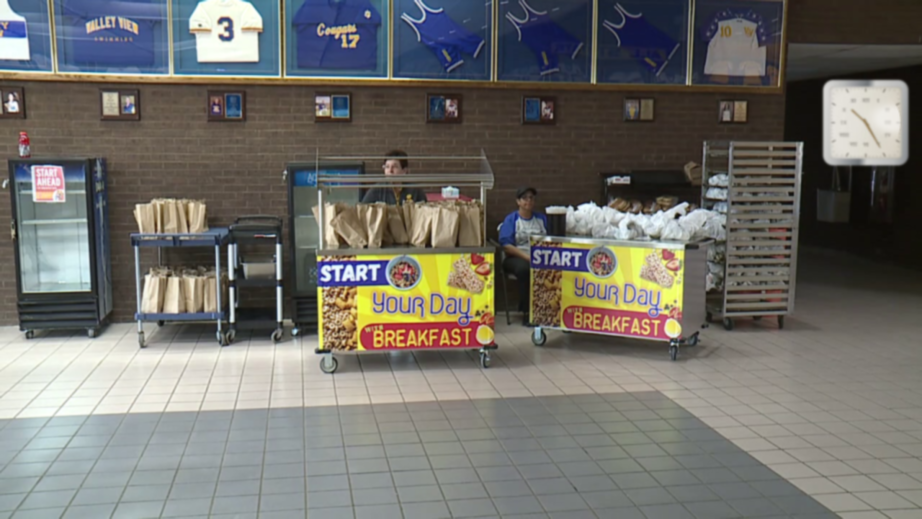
10:25
